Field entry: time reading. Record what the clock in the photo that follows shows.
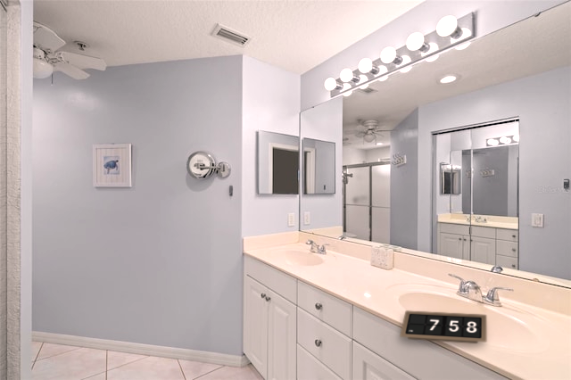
7:58
